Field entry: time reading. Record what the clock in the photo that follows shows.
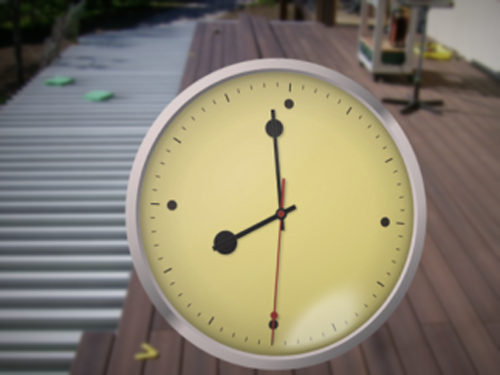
7:58:30
